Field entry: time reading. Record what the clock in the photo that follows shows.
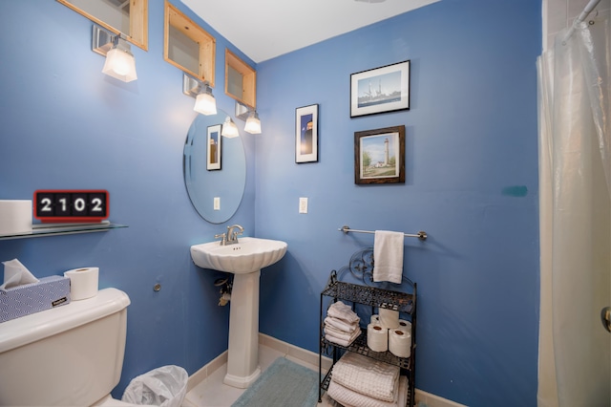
21:02
